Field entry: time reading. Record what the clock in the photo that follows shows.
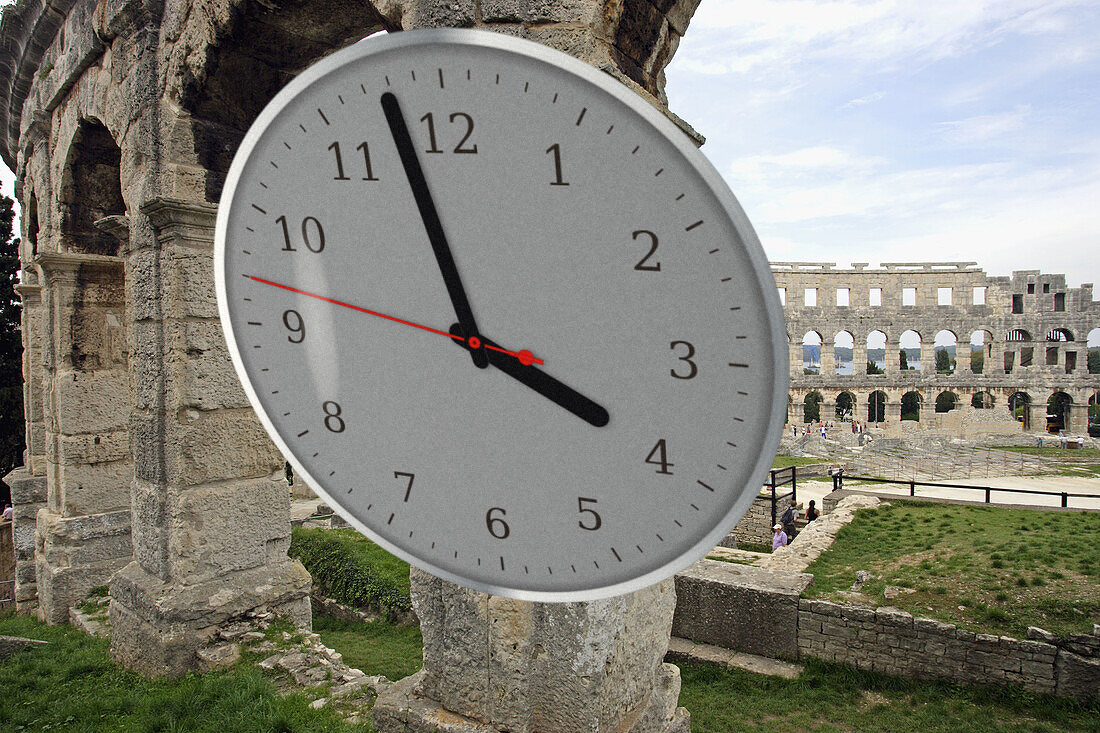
3:57:47
